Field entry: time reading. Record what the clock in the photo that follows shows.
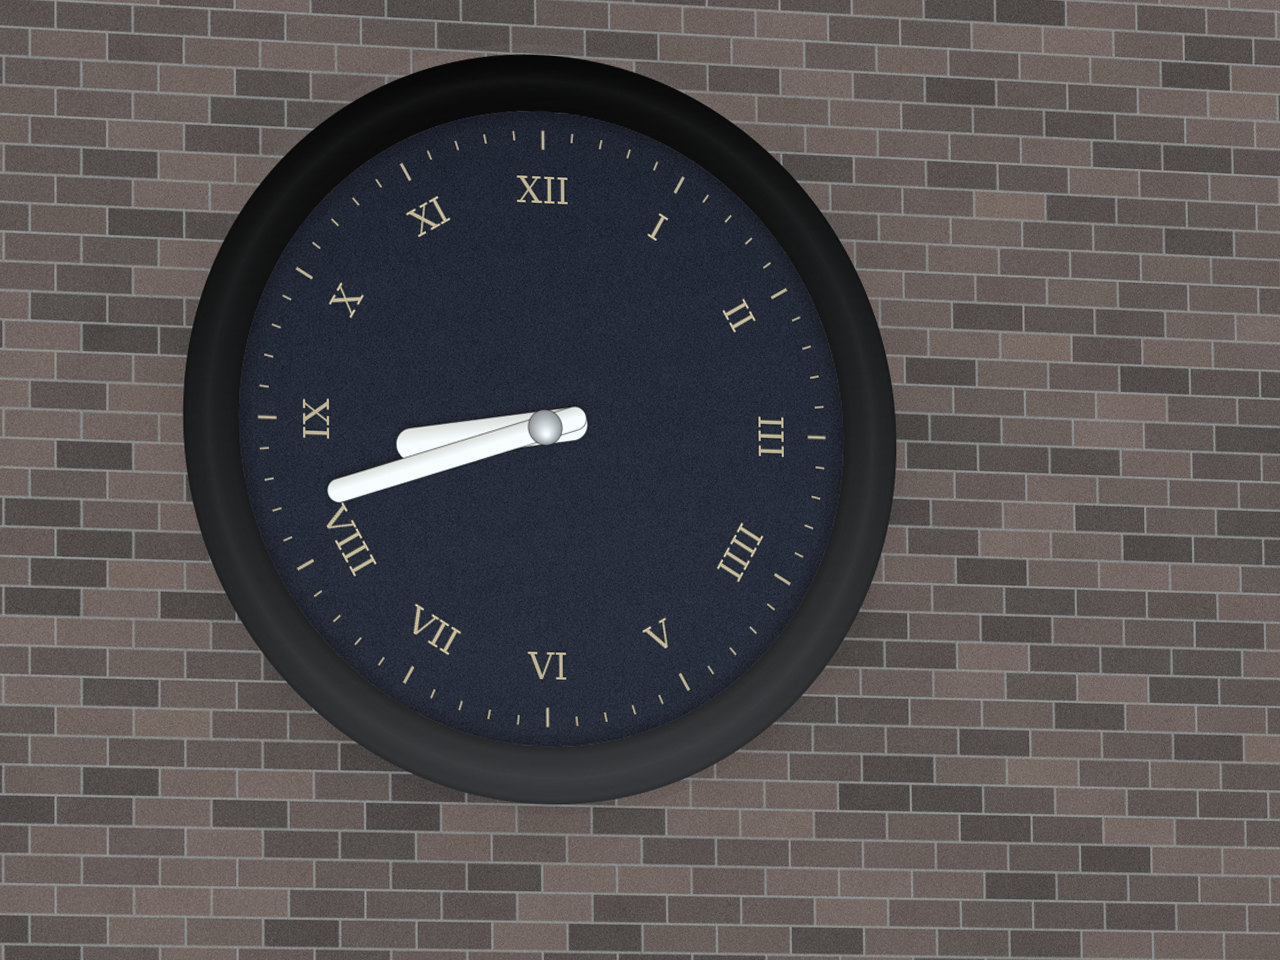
8:42
